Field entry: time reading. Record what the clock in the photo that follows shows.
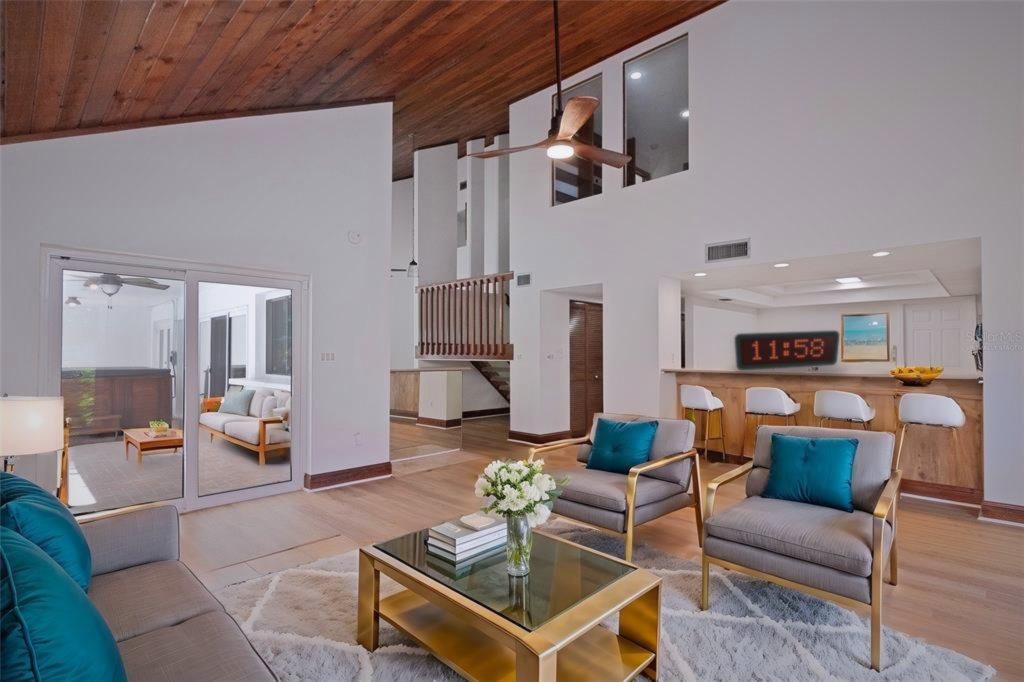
11:58
